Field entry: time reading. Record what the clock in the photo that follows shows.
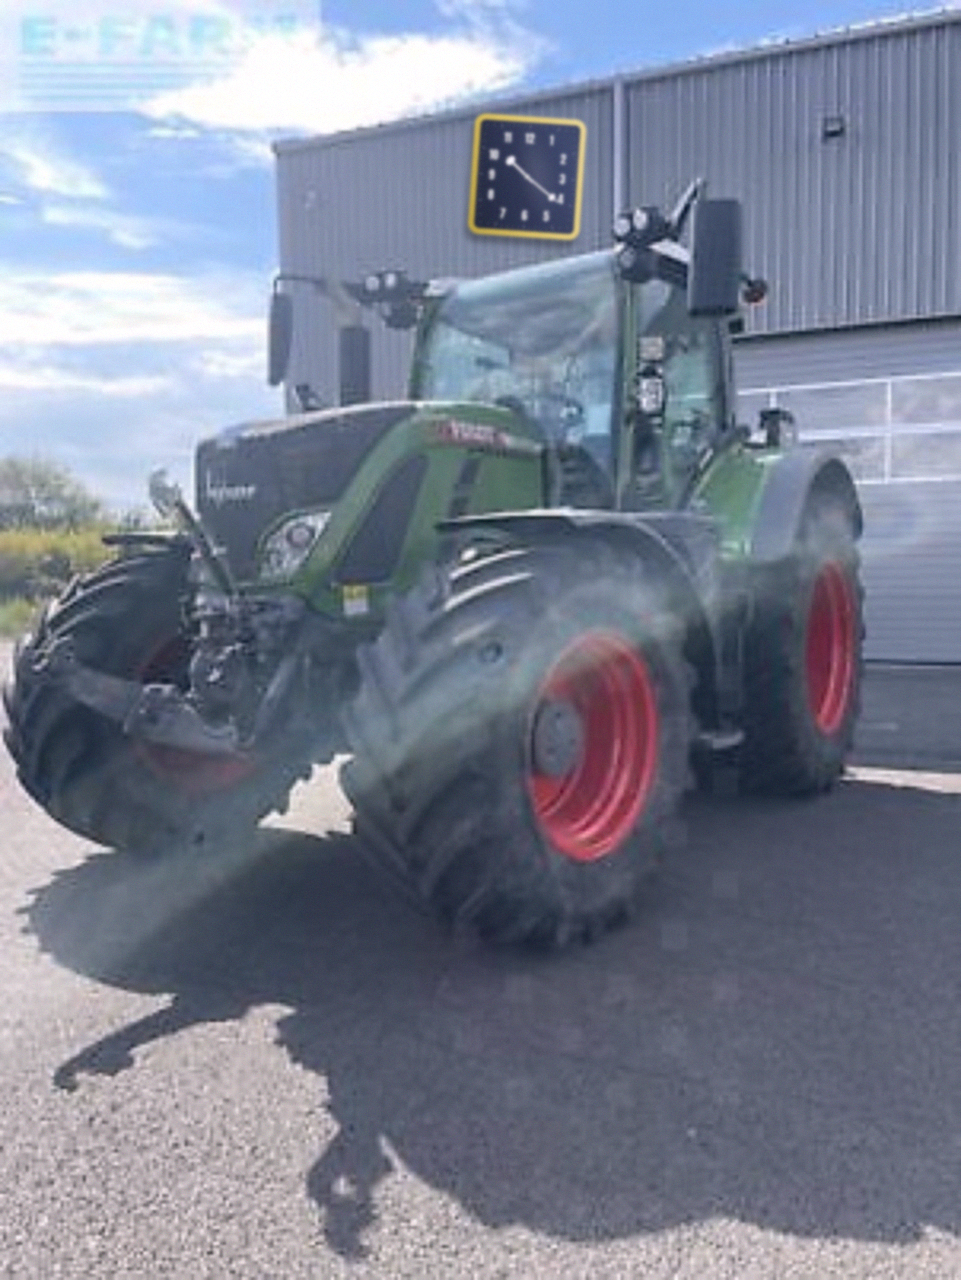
10:21
